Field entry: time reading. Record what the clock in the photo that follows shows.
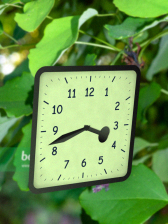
3:42
